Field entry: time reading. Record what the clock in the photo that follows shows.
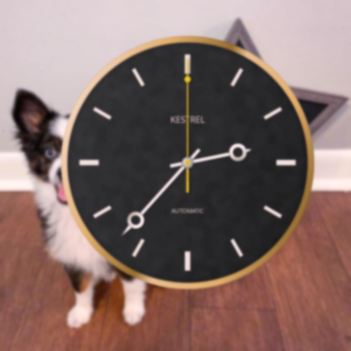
2:37:00
